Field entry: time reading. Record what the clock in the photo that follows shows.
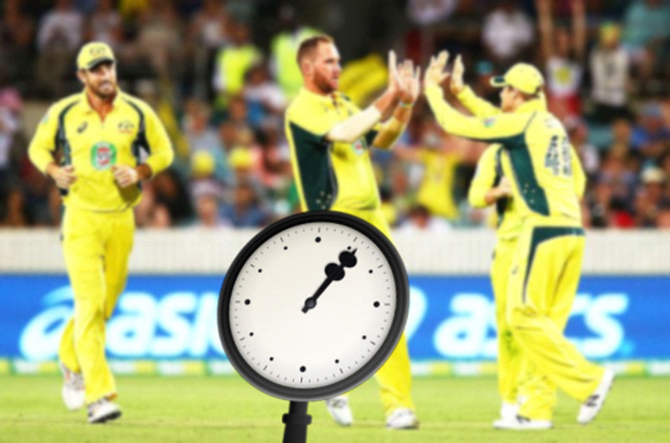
1:06
